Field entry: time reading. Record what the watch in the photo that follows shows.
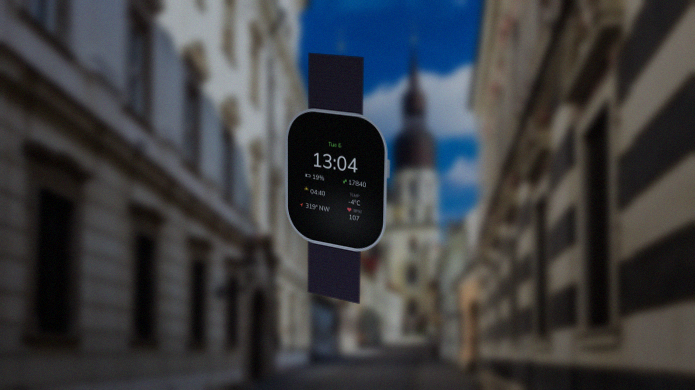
13:04
